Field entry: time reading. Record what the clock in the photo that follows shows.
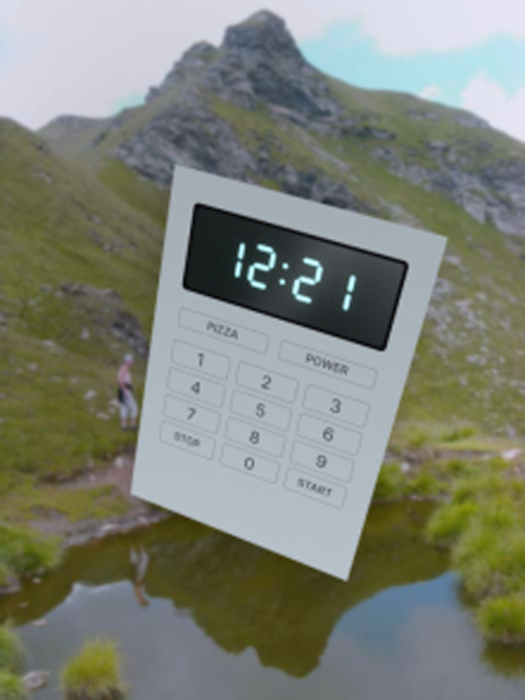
12:21
